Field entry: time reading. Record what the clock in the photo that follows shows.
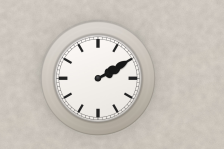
2:10
